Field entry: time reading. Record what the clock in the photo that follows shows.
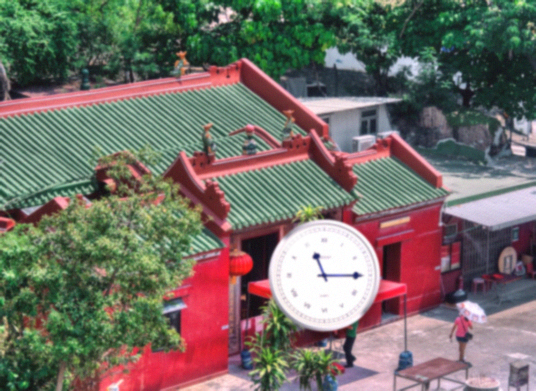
11:15
